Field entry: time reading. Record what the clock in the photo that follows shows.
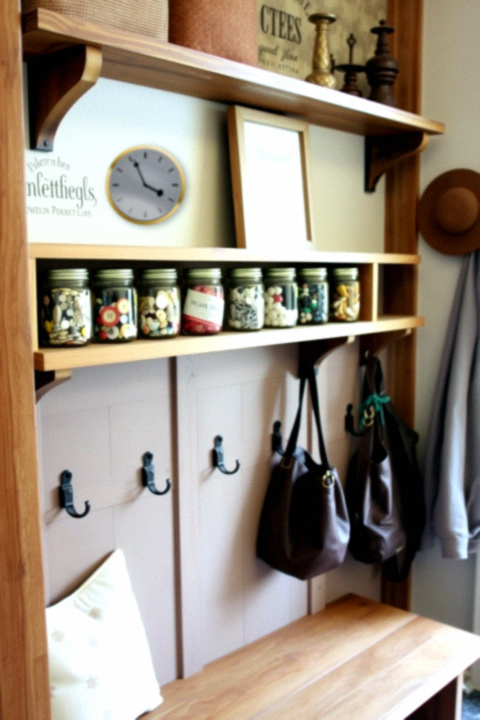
3:56
